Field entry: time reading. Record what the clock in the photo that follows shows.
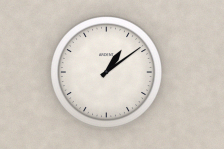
1:09
